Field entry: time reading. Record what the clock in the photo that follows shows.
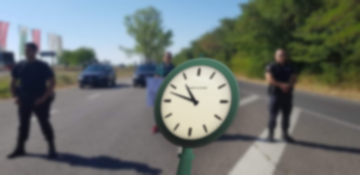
10:48
